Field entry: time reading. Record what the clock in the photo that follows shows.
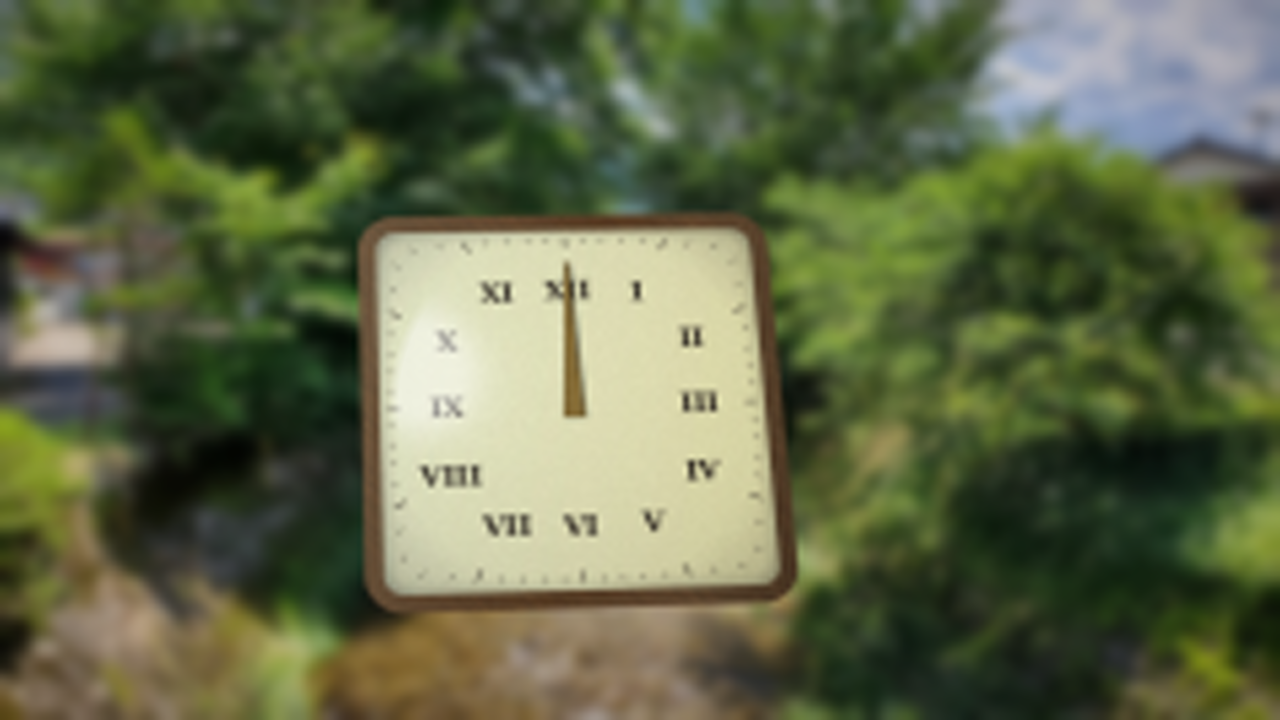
12:00
